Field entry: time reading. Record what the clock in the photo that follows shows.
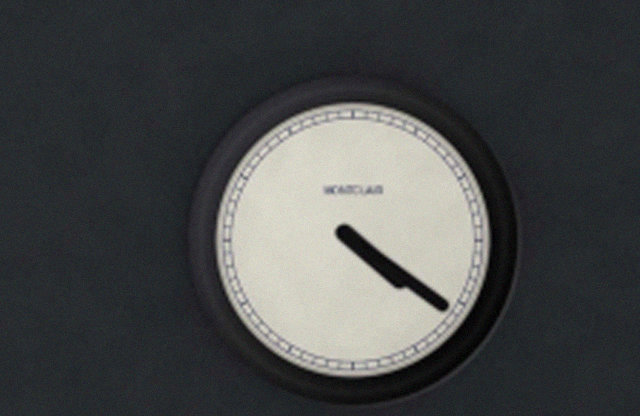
4:21
